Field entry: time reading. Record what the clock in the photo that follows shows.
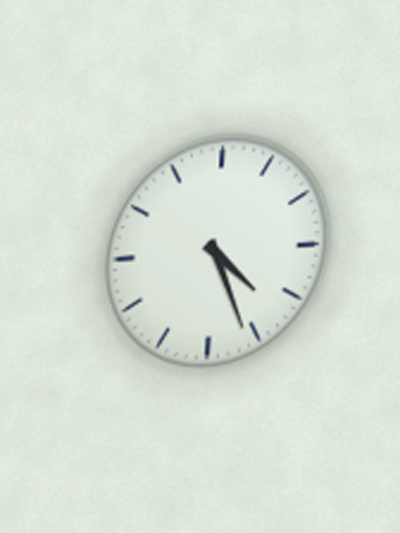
4:26
